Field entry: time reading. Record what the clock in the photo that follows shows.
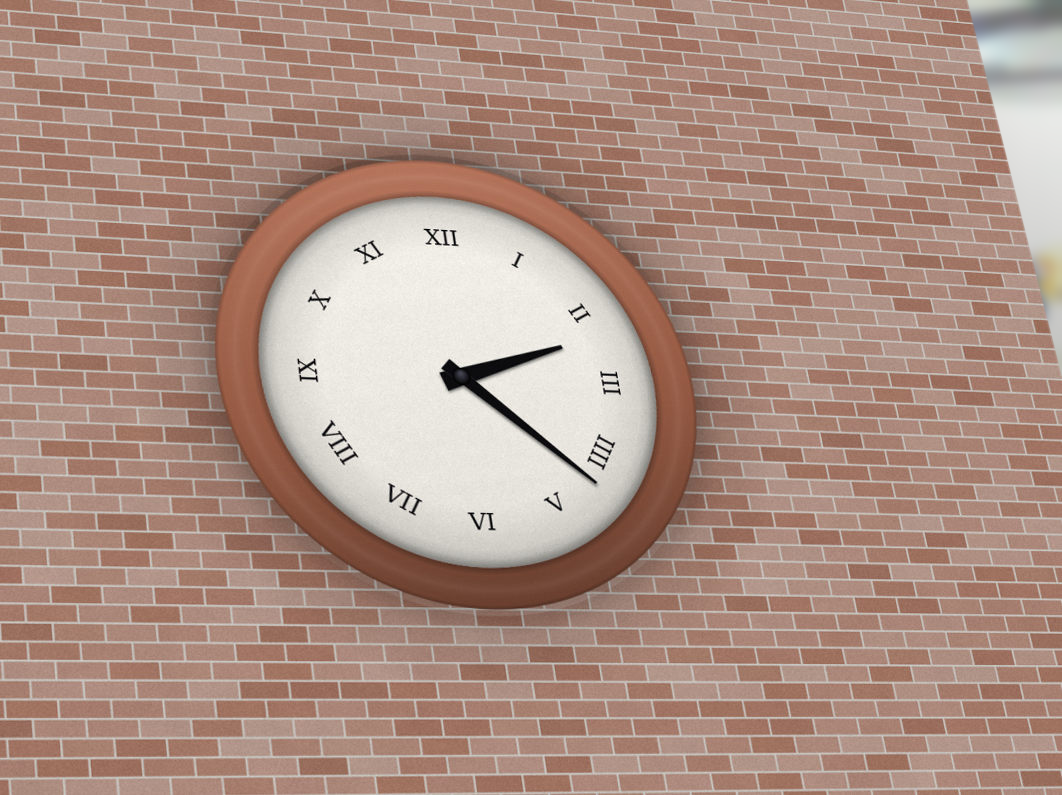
2:22
